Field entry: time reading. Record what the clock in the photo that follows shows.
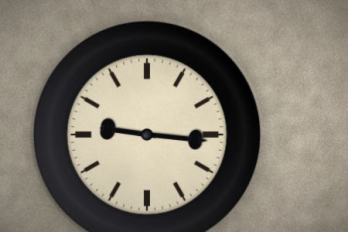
9:16
